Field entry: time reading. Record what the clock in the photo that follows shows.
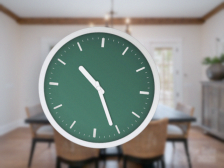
10:26
